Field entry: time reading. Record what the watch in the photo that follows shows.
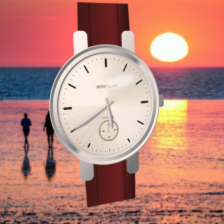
5:40
